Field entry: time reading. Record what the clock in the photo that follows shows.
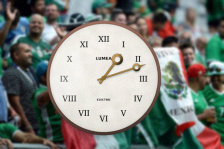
1:12
